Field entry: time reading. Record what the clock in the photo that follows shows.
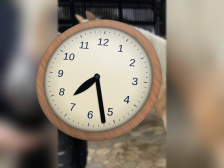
7:27
